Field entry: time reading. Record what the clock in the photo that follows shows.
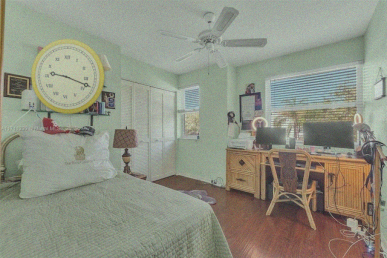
9:18
